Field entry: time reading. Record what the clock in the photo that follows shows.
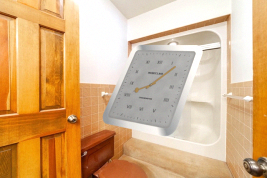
8:07
